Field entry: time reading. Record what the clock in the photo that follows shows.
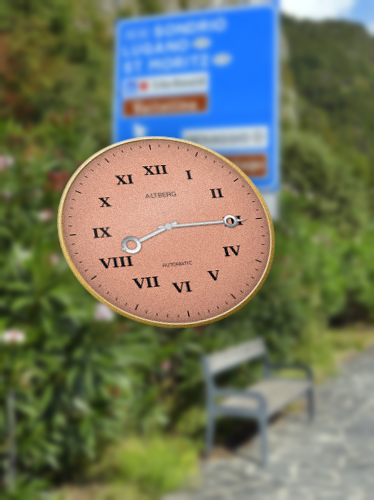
8:15
